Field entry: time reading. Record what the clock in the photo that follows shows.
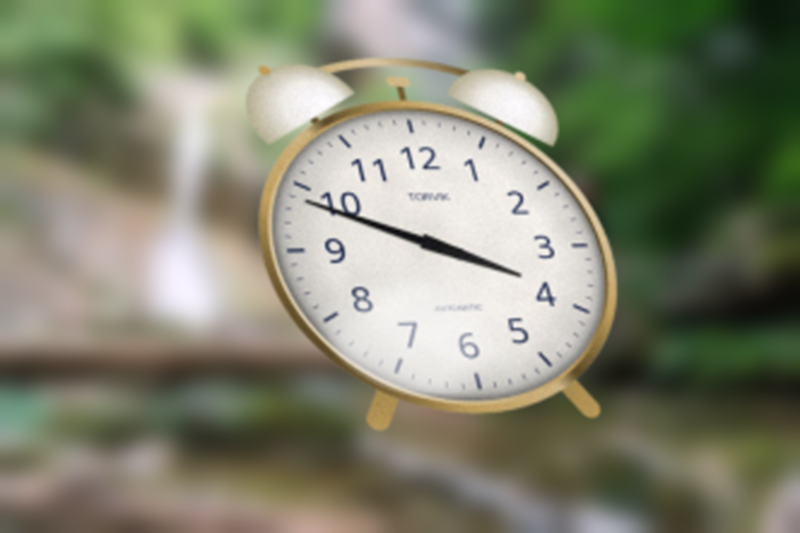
3:49
